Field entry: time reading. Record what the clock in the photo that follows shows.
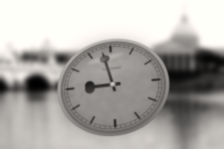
8:58
